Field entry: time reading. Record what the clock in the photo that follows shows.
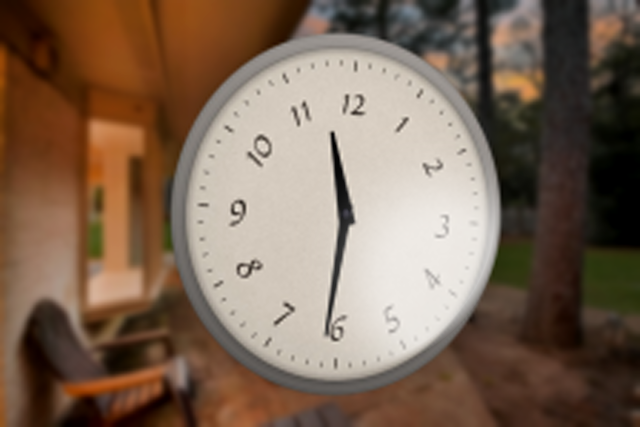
11:31
